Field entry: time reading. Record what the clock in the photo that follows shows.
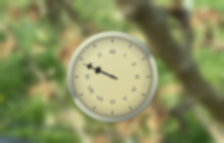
9:49
